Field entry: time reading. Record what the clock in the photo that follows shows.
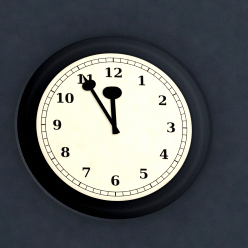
11:55
